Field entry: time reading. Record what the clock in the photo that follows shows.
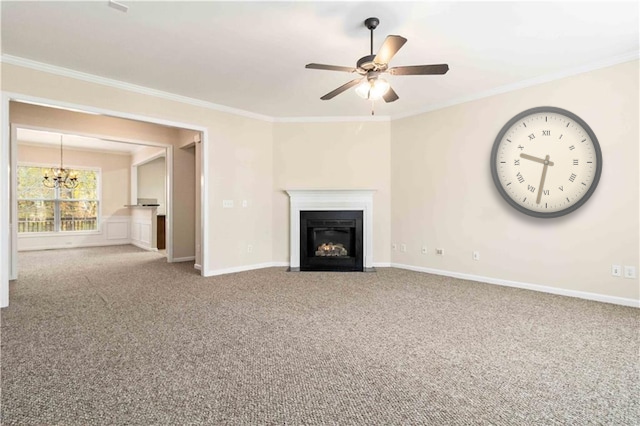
9:32
